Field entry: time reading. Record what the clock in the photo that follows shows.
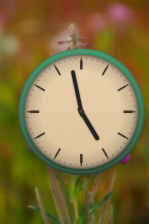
4:58
